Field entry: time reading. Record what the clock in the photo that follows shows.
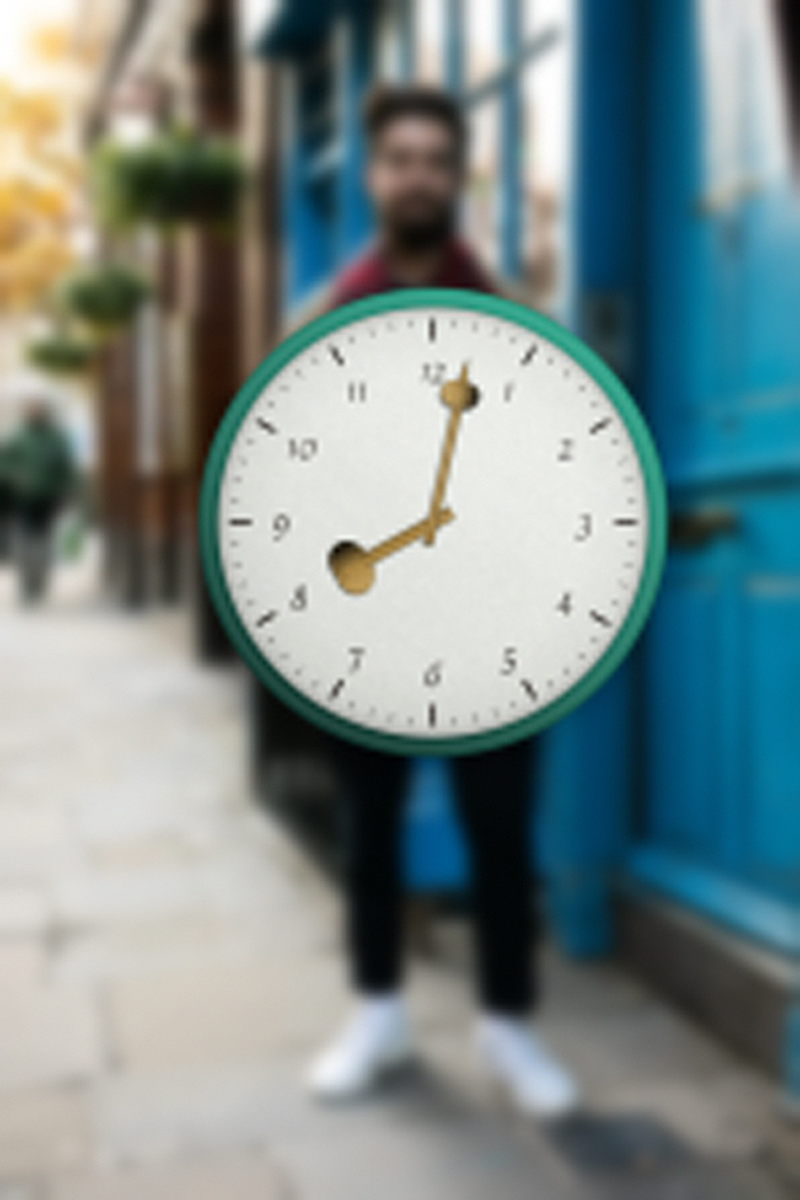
8:02
